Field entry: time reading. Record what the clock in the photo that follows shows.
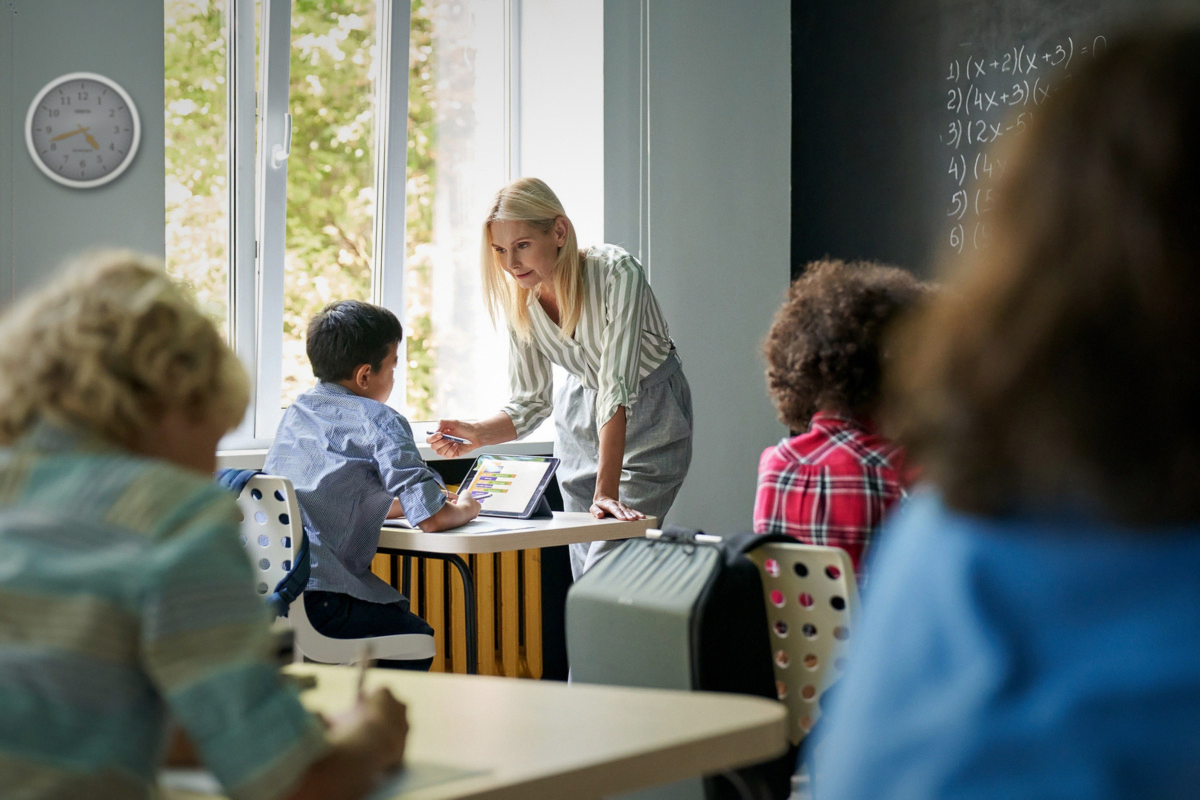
4:42
